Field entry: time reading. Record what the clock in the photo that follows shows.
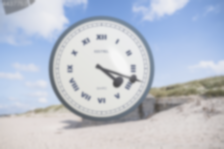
4:18
